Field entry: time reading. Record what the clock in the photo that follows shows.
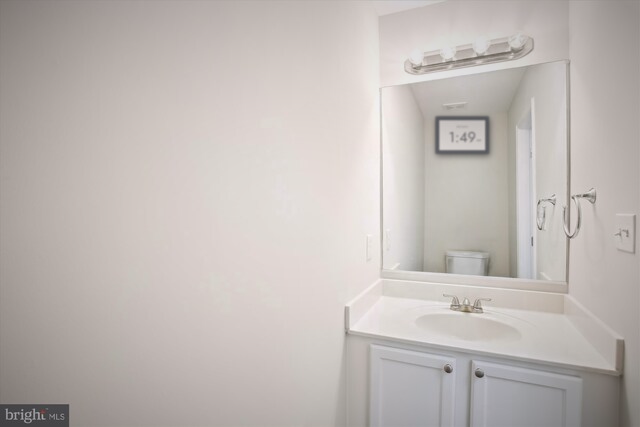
1:49
